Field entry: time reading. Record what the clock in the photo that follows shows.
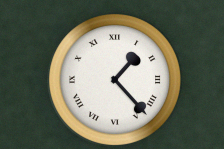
1:23
